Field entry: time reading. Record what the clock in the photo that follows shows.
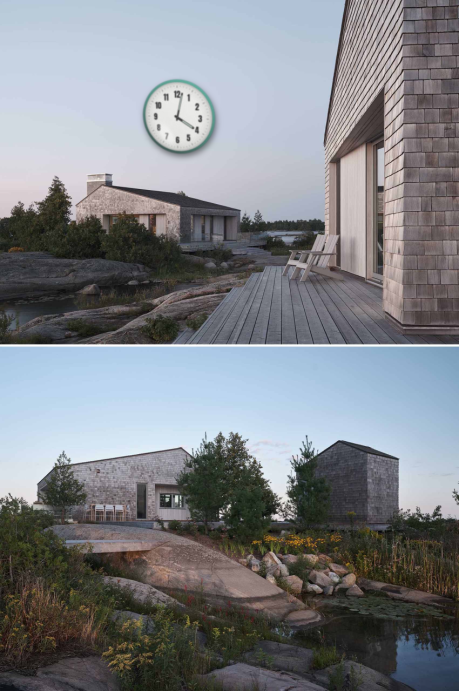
4:02
